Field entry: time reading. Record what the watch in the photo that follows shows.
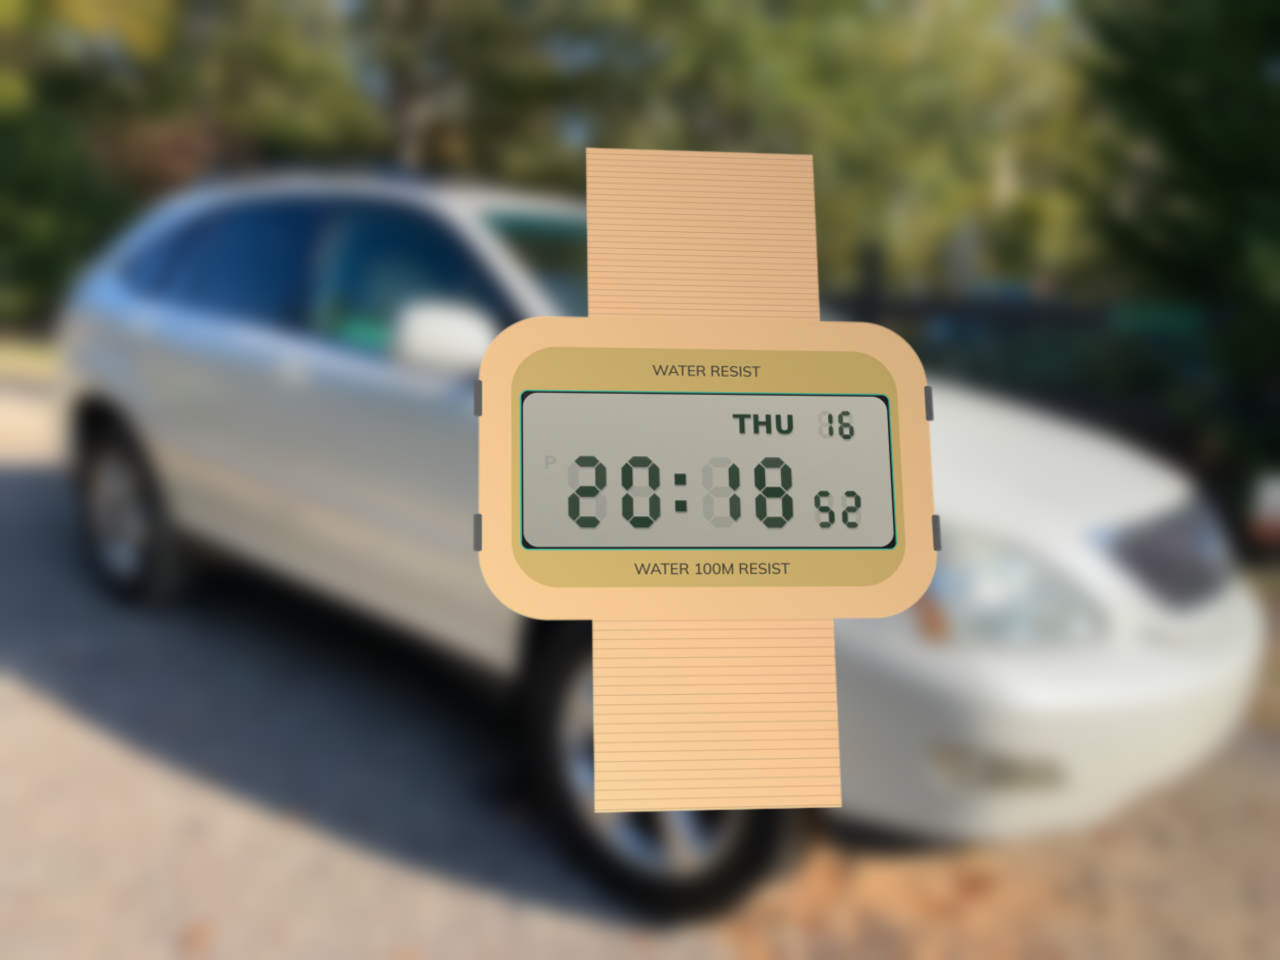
20:18:52
